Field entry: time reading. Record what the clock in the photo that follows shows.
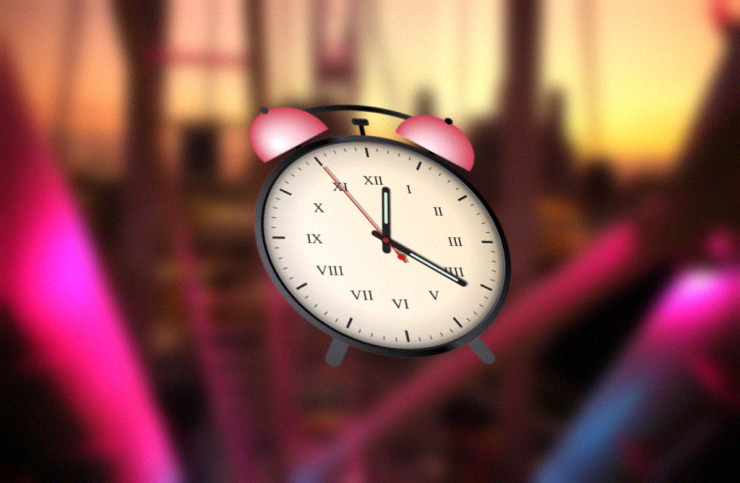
12:20:55
